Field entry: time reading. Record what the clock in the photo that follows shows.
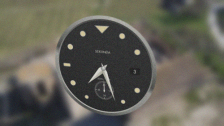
7:27
